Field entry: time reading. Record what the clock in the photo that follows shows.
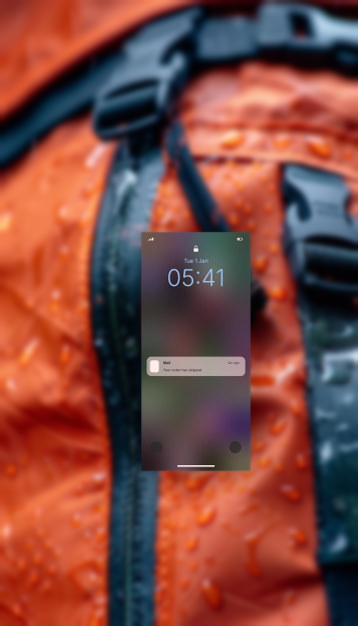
5:41
